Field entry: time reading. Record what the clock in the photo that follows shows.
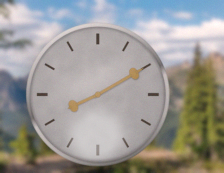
8:10
